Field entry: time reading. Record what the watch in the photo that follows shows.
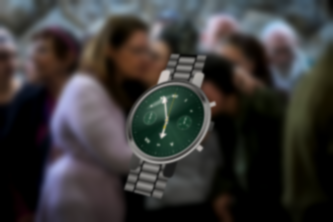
5:56
